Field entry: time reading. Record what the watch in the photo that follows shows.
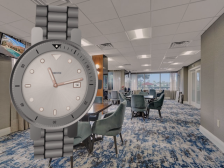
11:13
